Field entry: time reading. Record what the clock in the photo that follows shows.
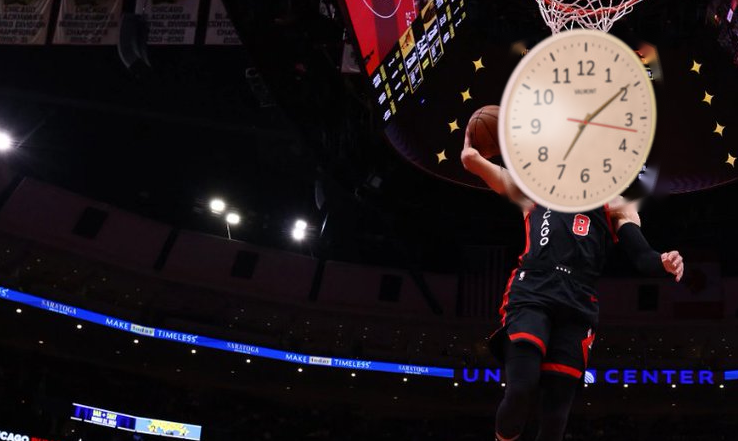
7:09:17
